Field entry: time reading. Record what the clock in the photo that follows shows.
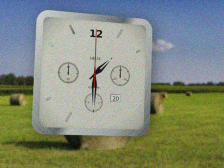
1:30
